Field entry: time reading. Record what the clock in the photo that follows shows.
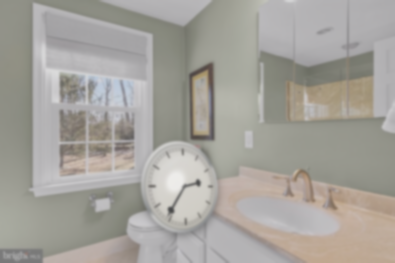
2:36
